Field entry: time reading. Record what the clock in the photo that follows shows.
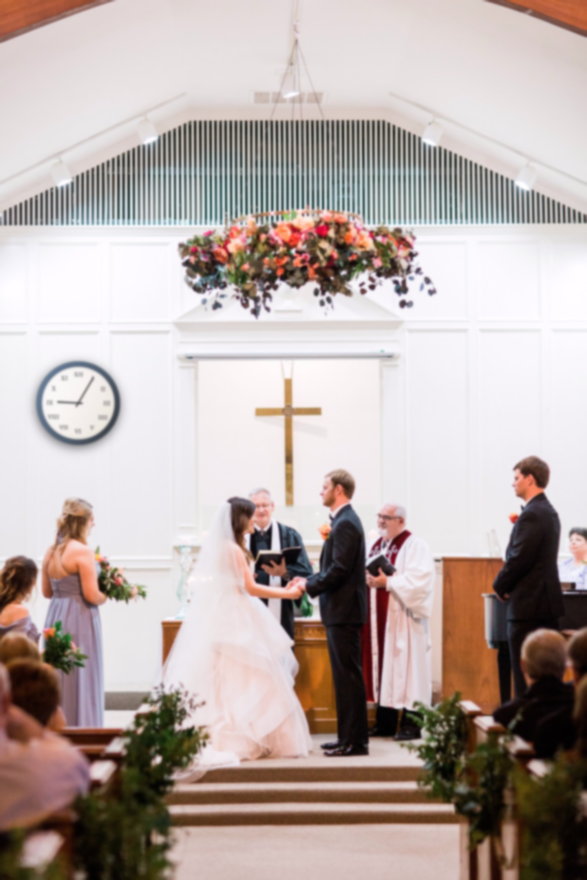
9:05
